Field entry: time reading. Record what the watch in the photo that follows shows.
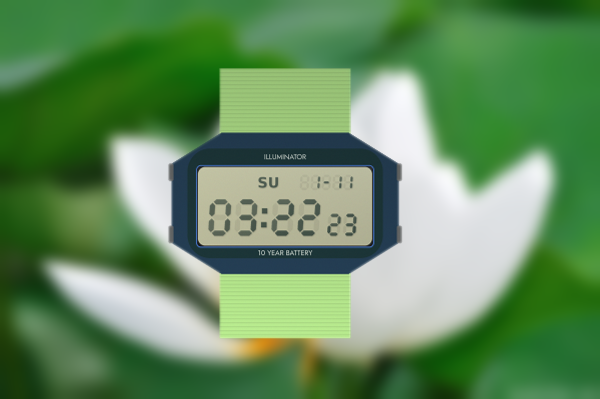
3:22:23
